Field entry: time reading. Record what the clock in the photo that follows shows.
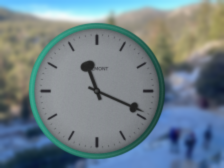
11:19
